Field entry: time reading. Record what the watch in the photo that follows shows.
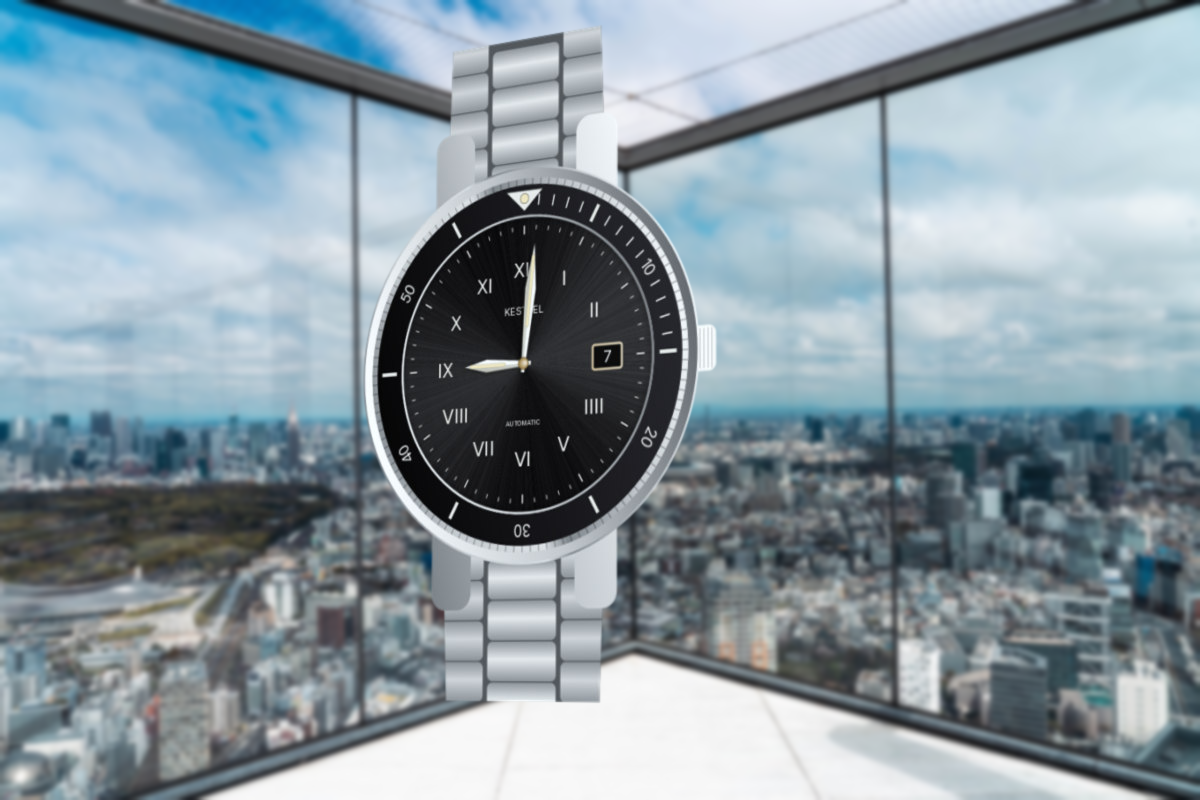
9:01
